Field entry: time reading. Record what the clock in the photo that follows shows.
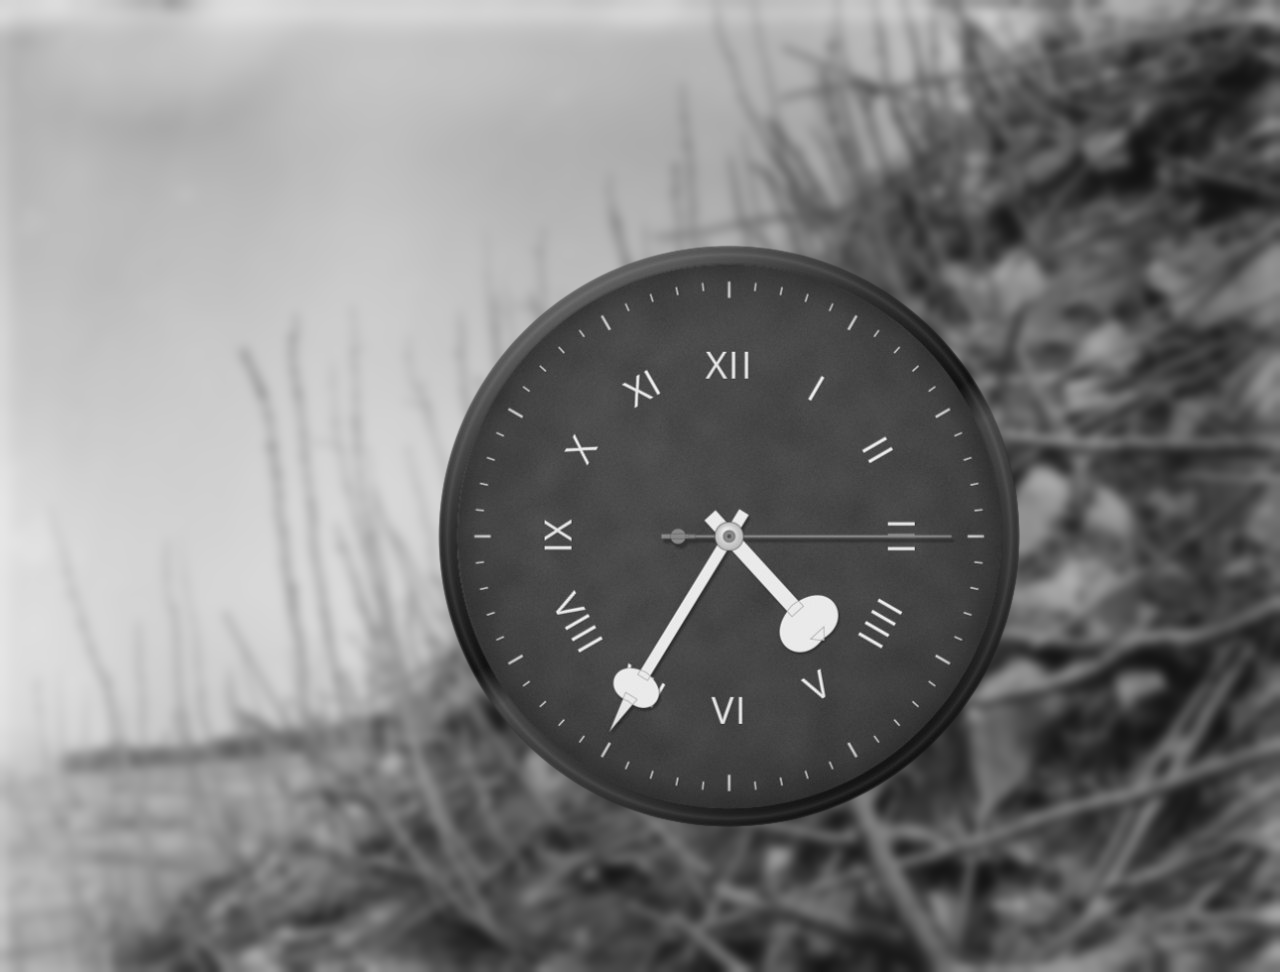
4:35:15
